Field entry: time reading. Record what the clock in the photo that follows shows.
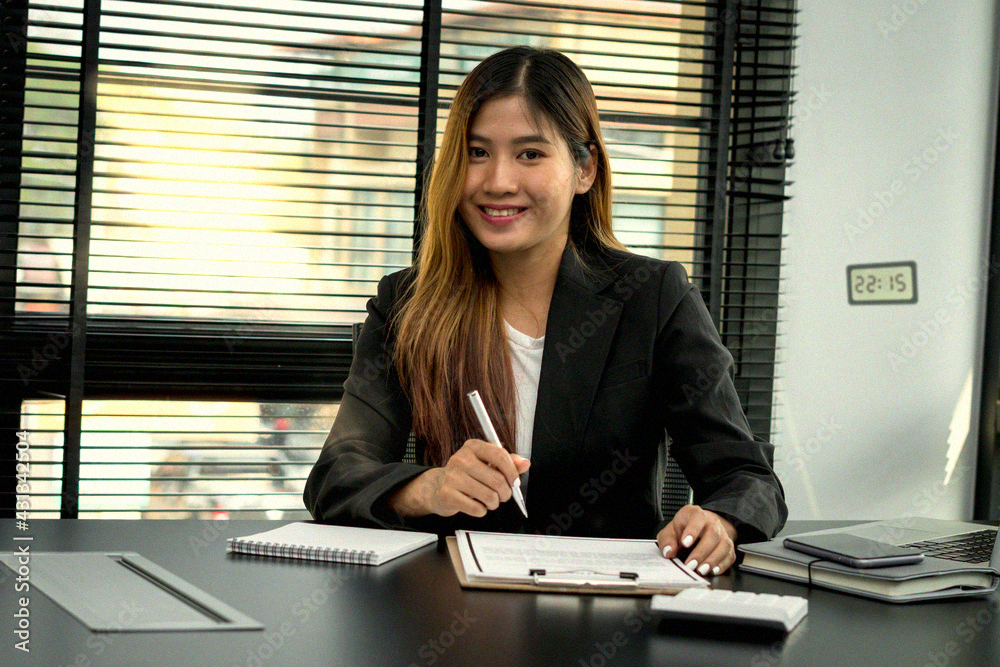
22:15
